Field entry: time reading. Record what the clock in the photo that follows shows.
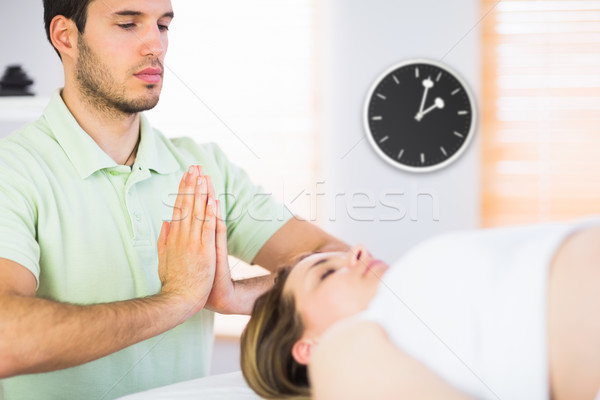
2:03
